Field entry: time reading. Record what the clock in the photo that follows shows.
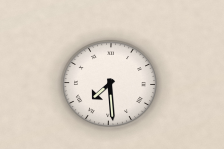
7:29
